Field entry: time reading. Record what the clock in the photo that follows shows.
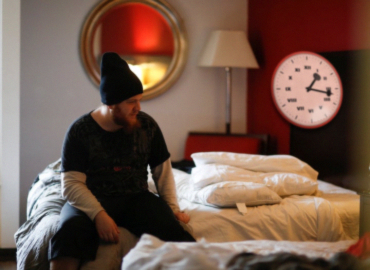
1:17
